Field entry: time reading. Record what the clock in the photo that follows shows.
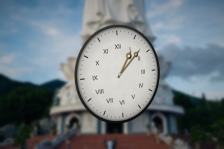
1:08
